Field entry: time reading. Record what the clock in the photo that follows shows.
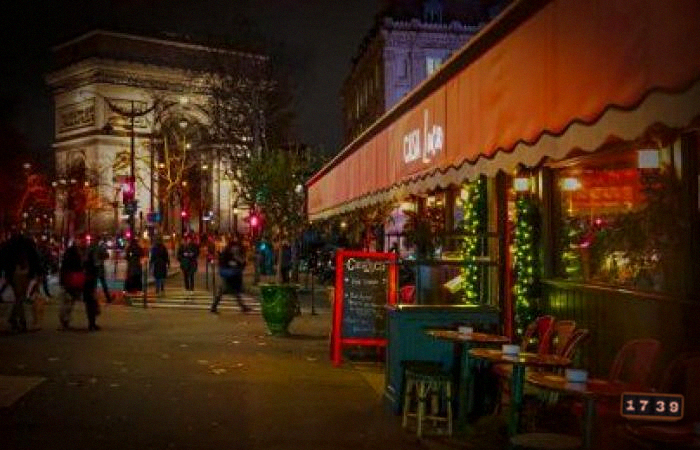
17:39
